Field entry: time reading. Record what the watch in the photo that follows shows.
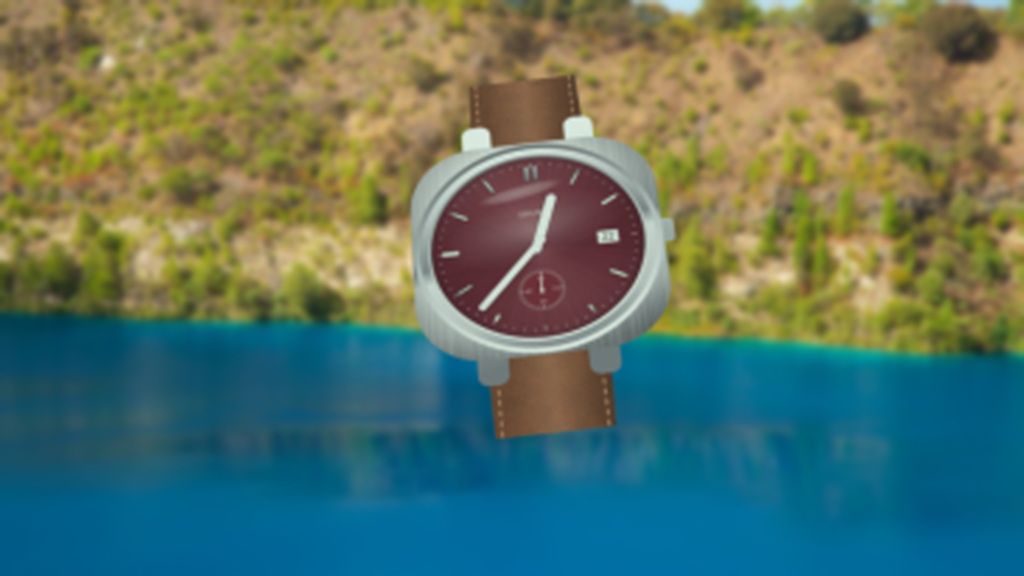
12:37
